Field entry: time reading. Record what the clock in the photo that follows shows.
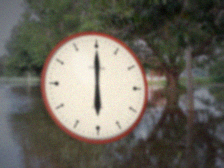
6:00
